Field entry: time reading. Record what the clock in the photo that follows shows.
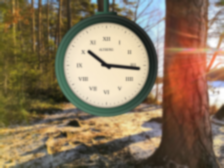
10:16
